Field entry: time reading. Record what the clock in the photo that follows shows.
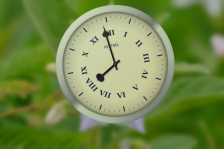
7:59
